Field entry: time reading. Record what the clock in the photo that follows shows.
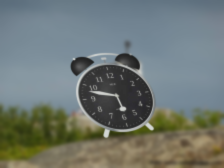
5:48
